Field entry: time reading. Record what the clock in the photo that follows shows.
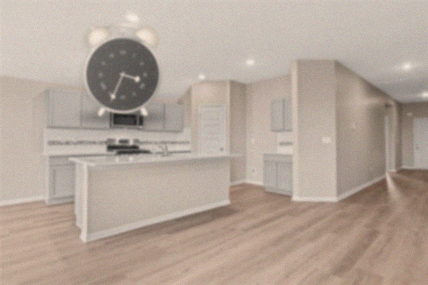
3:34
